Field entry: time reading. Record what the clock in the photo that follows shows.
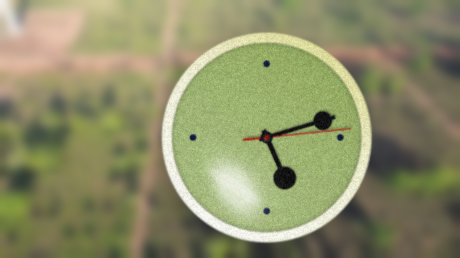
5:12:14
